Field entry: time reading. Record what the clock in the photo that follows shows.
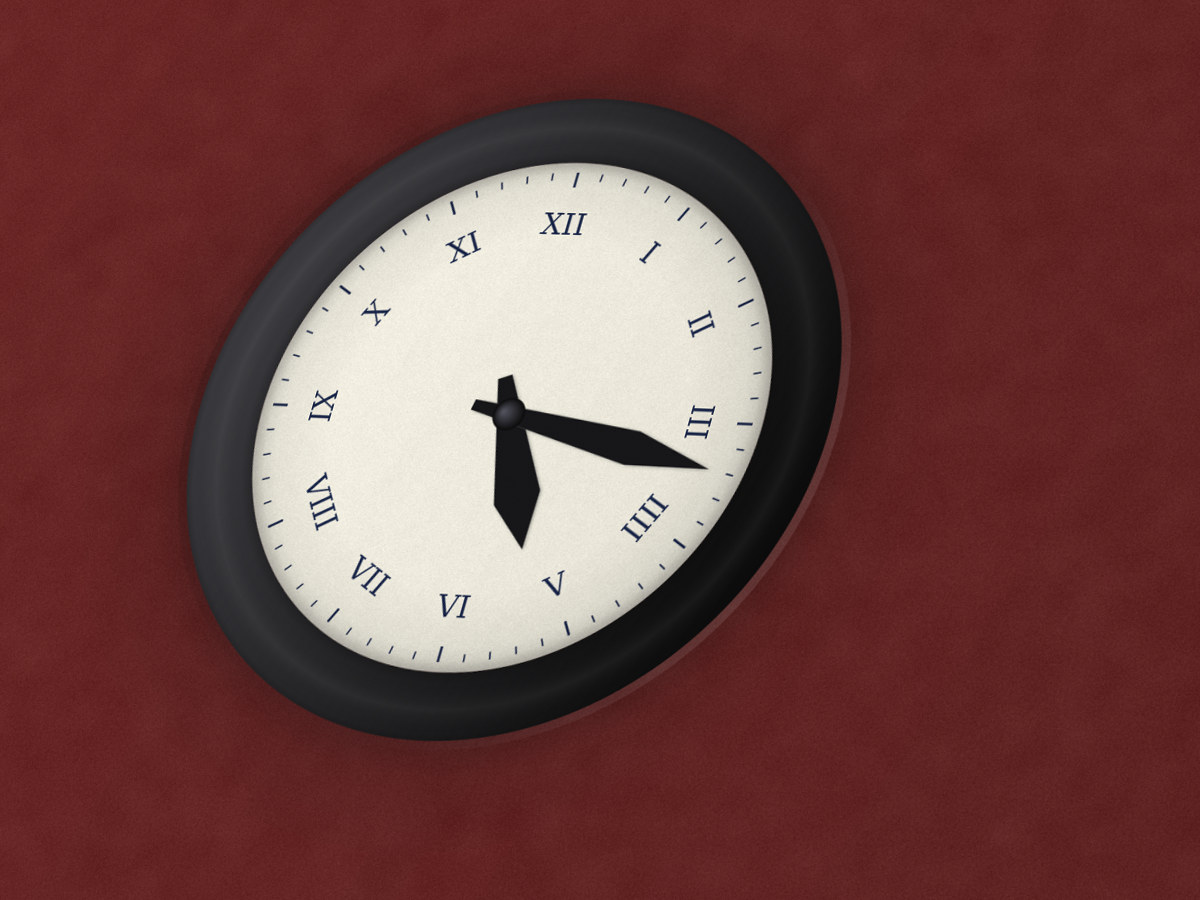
5:17
